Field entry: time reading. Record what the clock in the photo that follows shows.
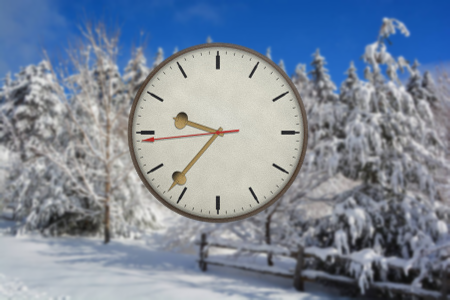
9:36:44
